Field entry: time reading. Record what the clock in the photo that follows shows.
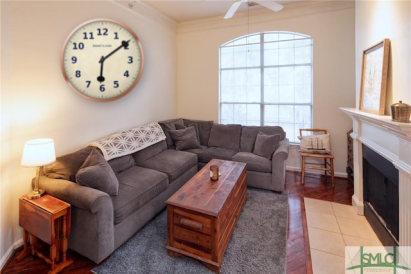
6:09
